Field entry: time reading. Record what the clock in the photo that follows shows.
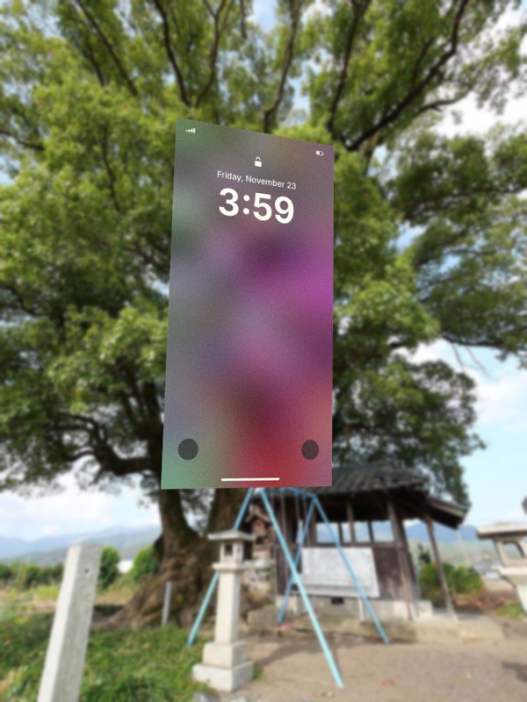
3:59
